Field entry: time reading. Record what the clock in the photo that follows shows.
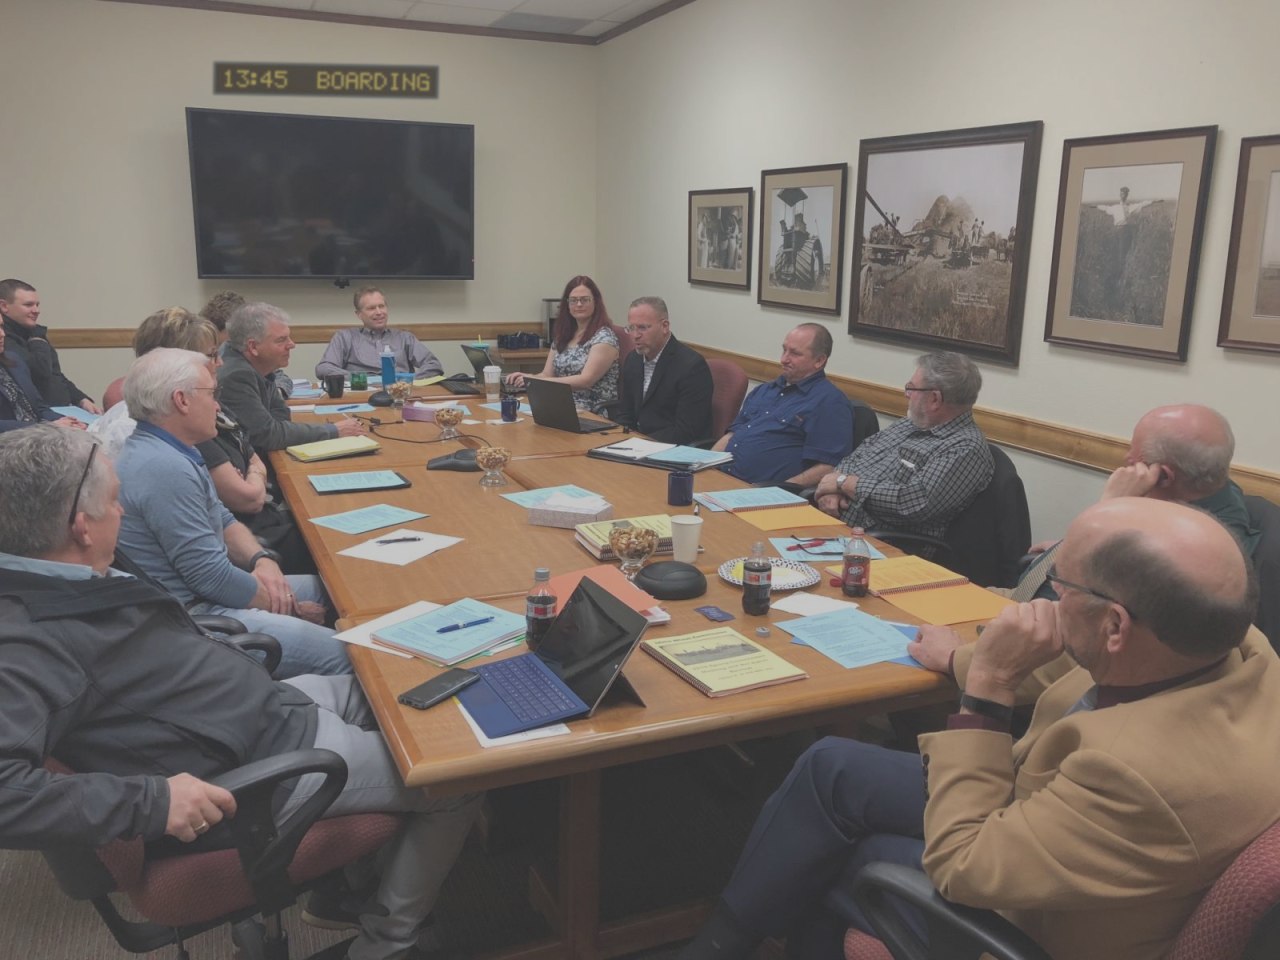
13:45
